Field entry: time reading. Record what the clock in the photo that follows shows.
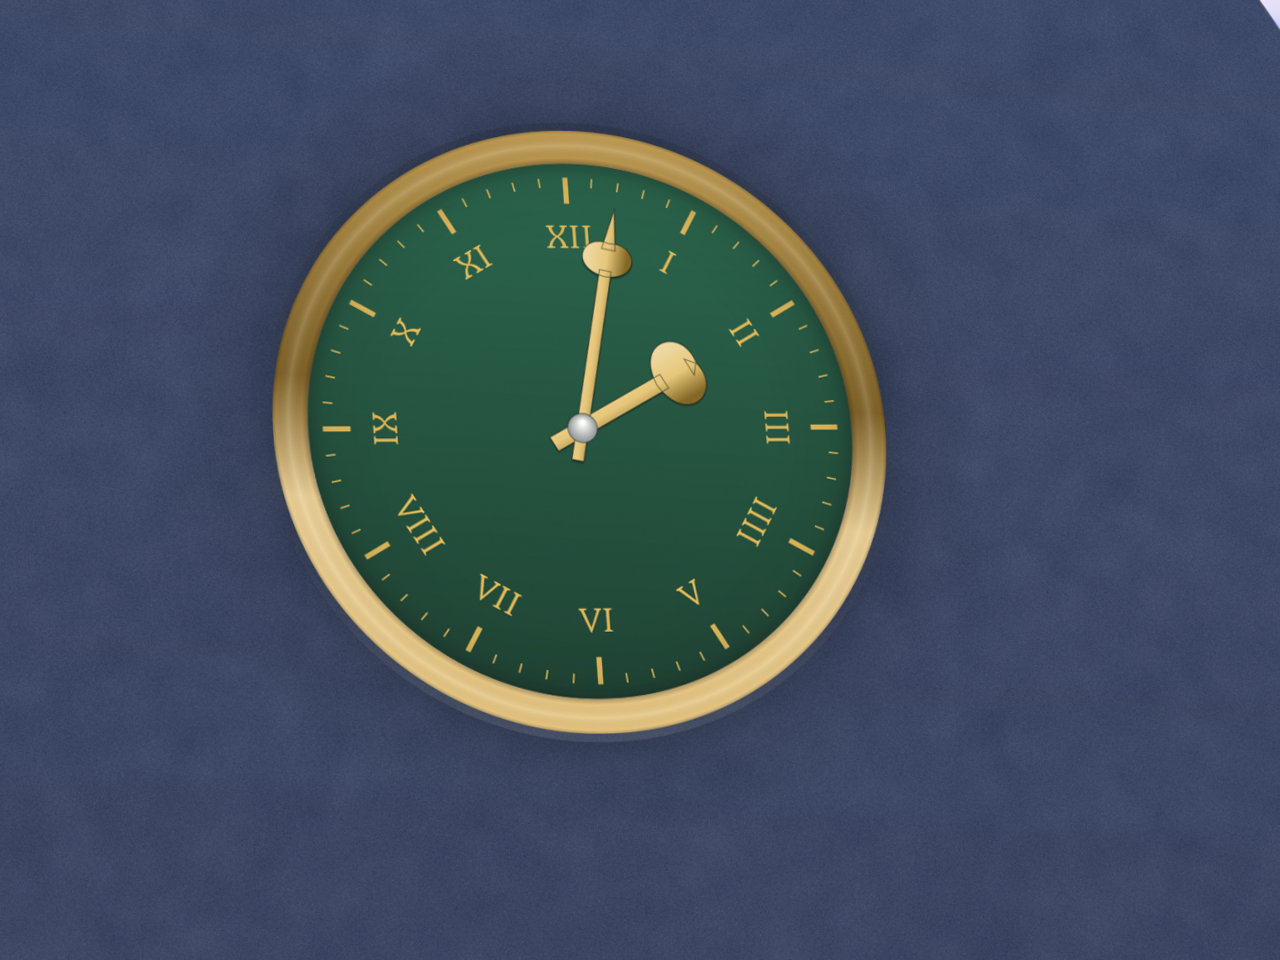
2:02
